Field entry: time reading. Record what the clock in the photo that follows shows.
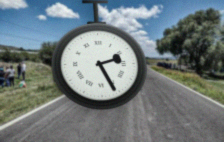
2:26
